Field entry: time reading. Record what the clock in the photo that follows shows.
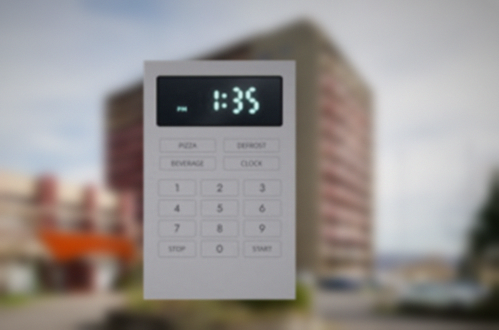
1:35
